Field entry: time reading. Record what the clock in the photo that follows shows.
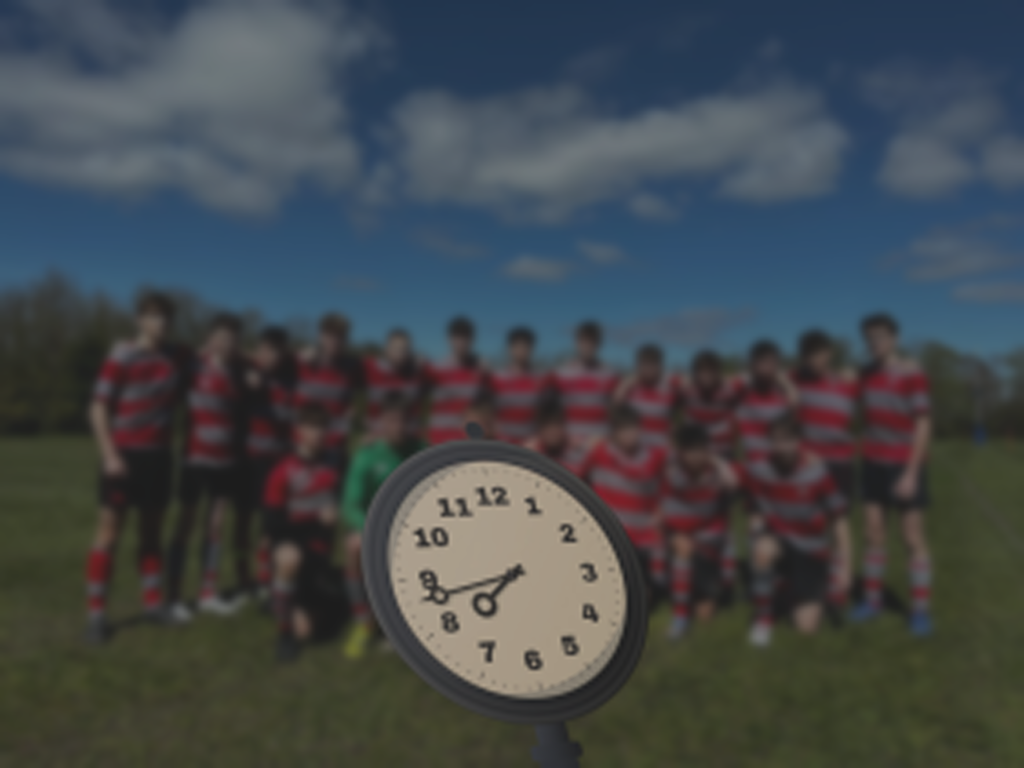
7:43
